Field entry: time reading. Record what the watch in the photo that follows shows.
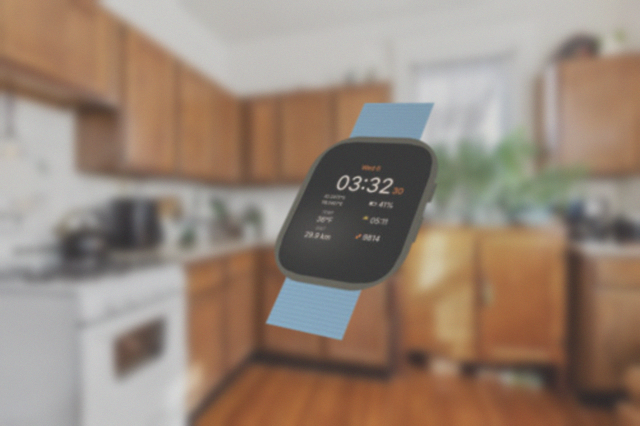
3:32
